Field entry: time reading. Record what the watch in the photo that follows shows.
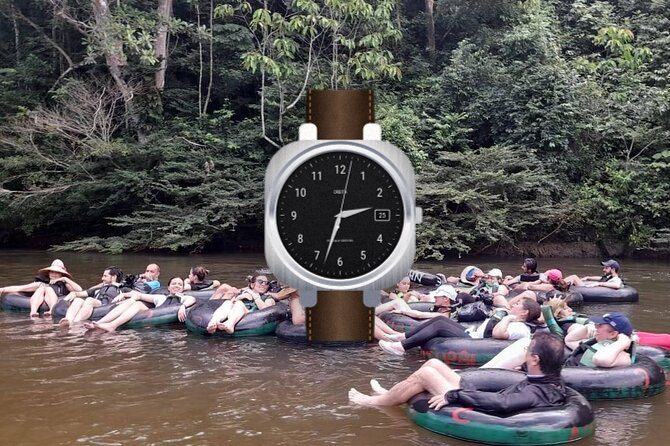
2:33:02
